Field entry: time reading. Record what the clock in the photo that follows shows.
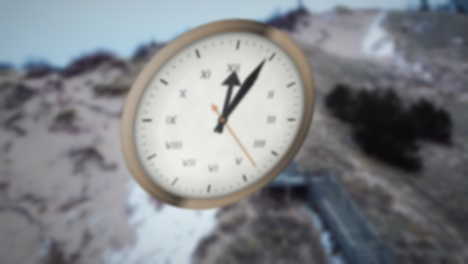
12:04:23
